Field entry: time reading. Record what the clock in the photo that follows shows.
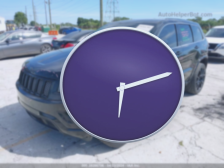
6:12
